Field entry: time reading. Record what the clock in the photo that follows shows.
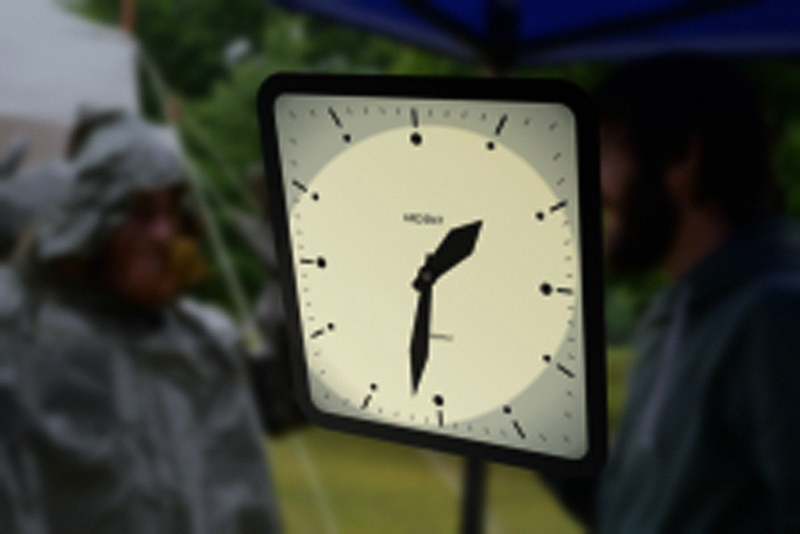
1:32
